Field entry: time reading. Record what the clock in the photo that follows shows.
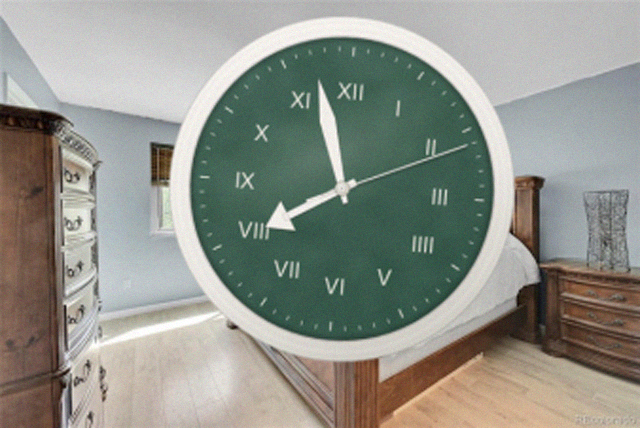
7:57:11
